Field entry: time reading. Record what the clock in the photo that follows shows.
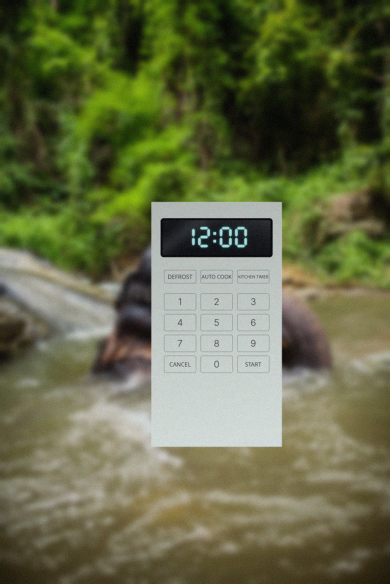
12:00
